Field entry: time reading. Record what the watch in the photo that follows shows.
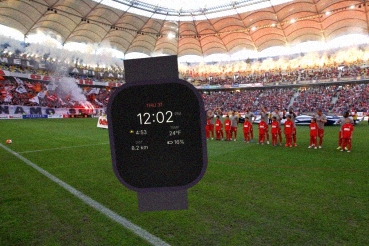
12:02
